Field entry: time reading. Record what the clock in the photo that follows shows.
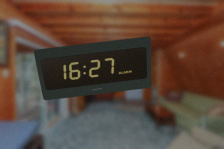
16:27
